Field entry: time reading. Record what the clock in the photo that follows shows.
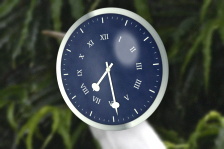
7:29
